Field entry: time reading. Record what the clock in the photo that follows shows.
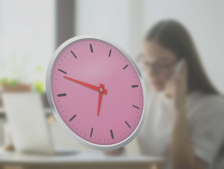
6:49
